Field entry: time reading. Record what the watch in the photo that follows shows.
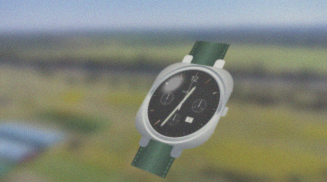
12:33
